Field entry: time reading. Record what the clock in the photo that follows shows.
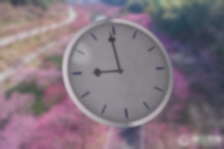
8:59
